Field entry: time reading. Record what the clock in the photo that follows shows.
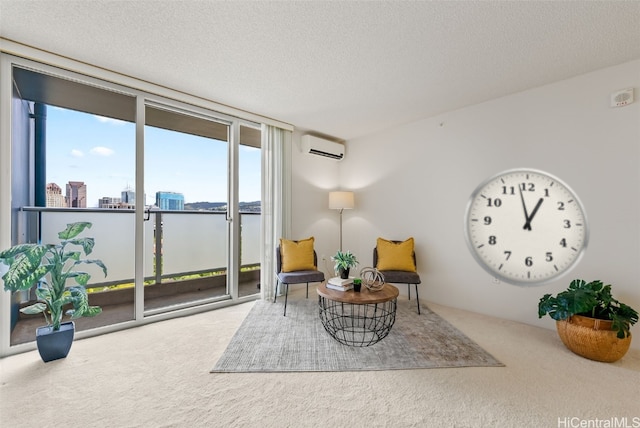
12:58
